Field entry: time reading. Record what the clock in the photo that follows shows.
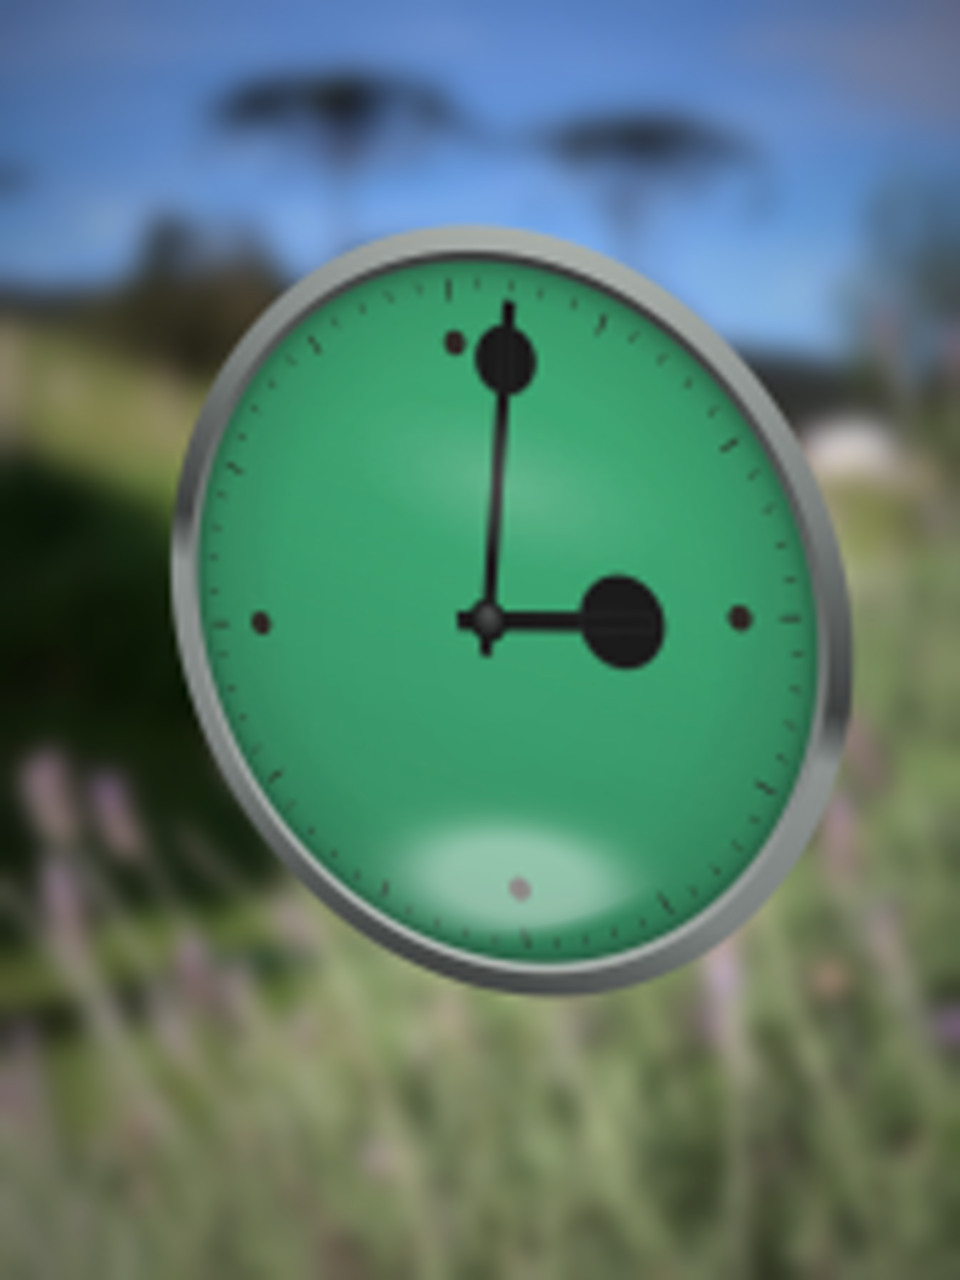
3:02
